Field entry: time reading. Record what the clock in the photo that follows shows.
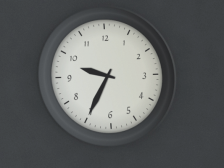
9:35
